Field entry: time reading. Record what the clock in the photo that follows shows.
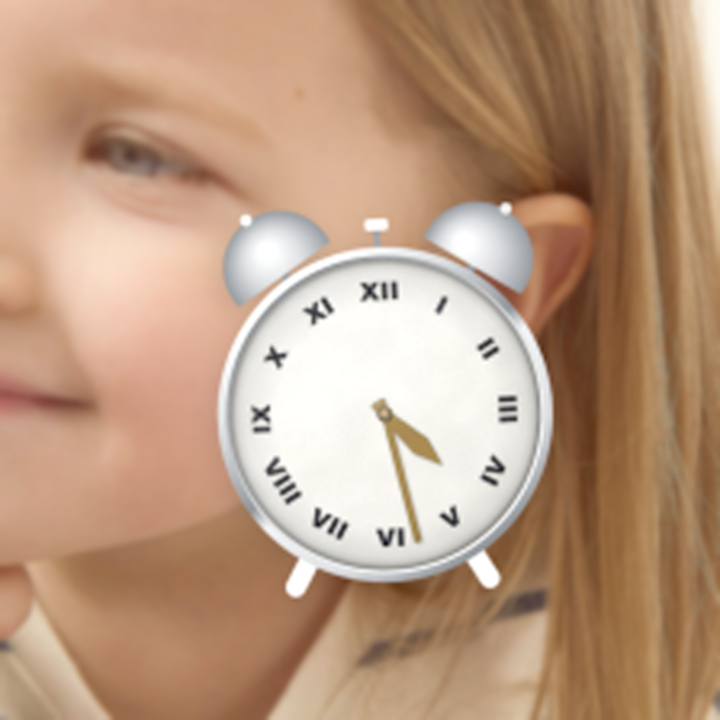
4:28
